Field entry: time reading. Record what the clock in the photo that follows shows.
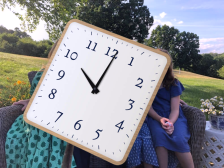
10:01
